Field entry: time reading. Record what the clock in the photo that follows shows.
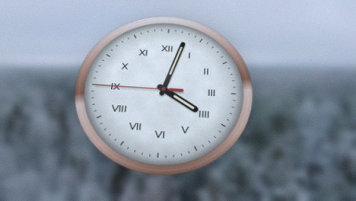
4:02:45
